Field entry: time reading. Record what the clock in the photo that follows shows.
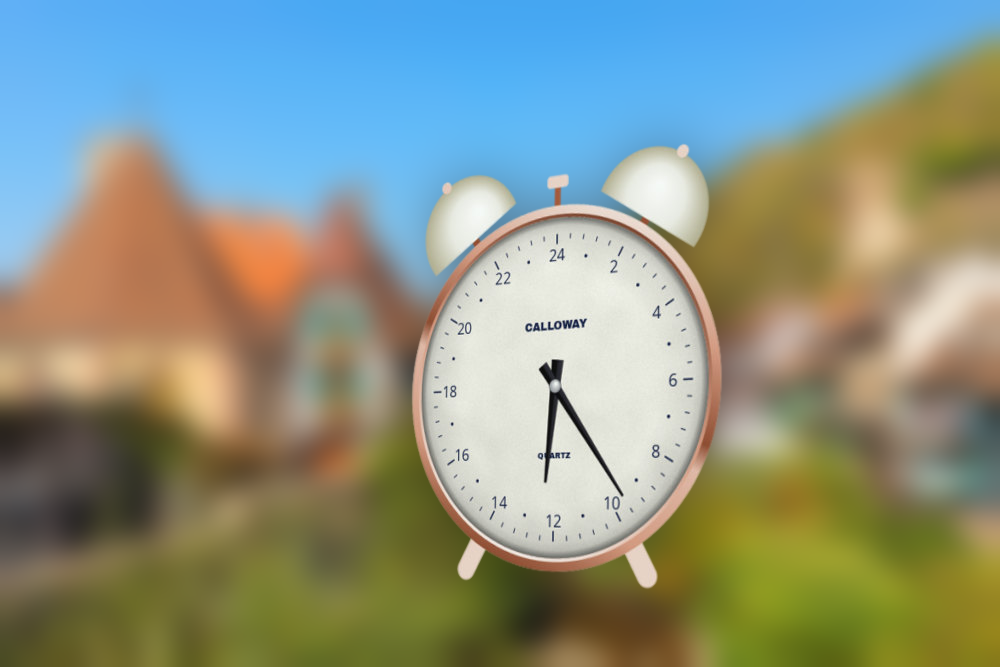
12:24
